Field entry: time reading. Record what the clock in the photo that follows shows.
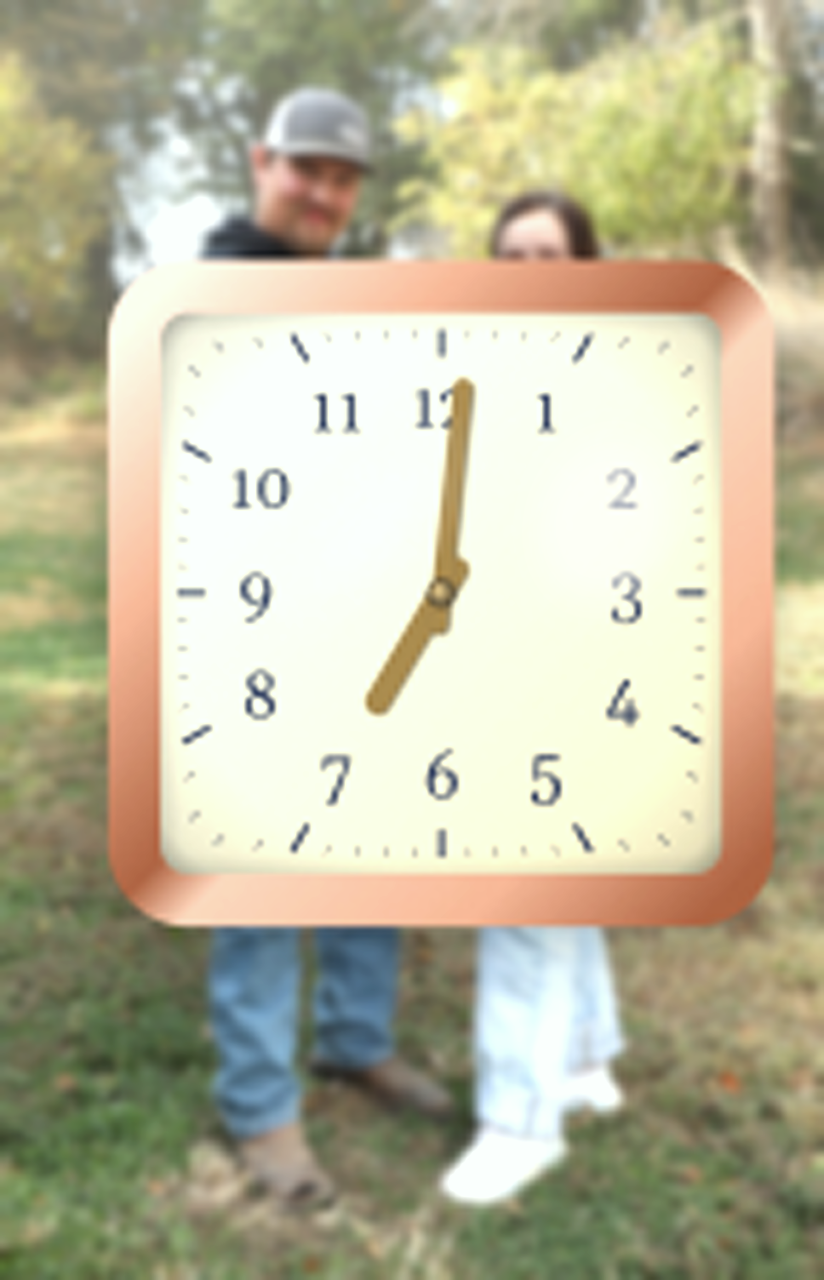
7:01
